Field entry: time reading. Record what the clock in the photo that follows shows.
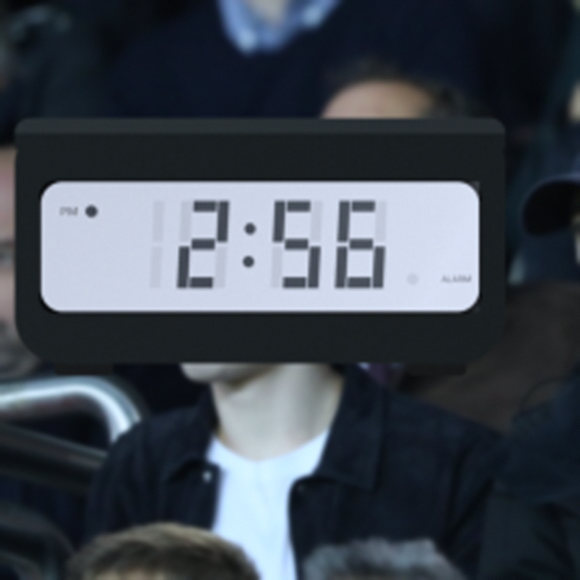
2:56
